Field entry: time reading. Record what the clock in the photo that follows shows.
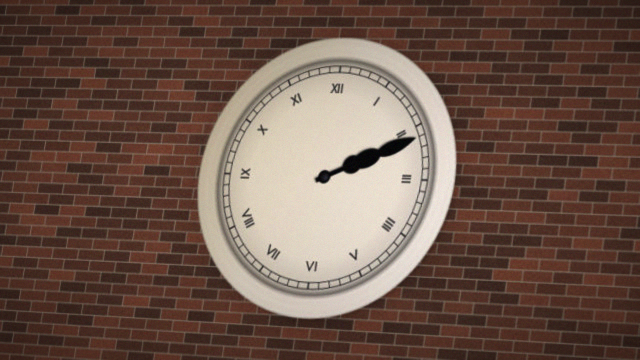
2:11
